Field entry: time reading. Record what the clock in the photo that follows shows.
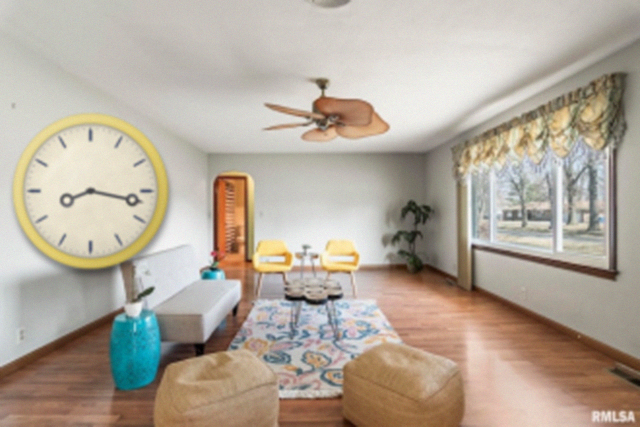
8:17
